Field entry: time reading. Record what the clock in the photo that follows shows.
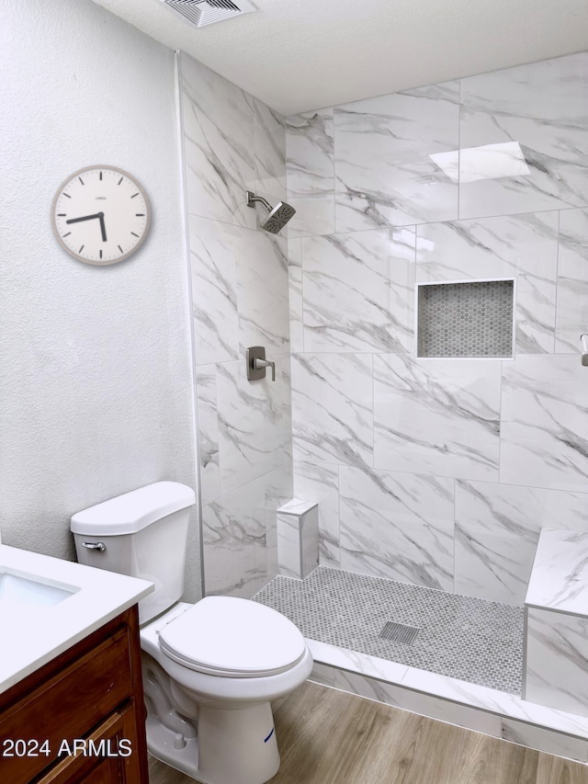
5:43
